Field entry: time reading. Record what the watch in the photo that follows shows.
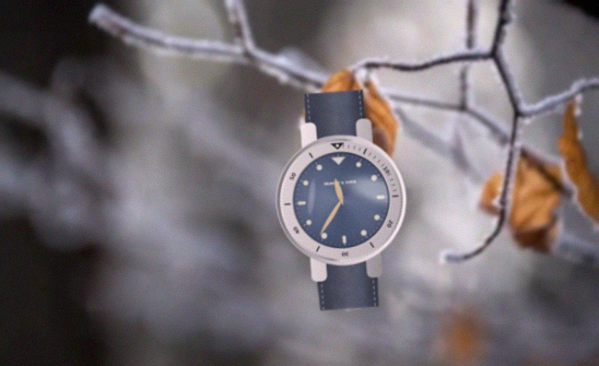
11:36
